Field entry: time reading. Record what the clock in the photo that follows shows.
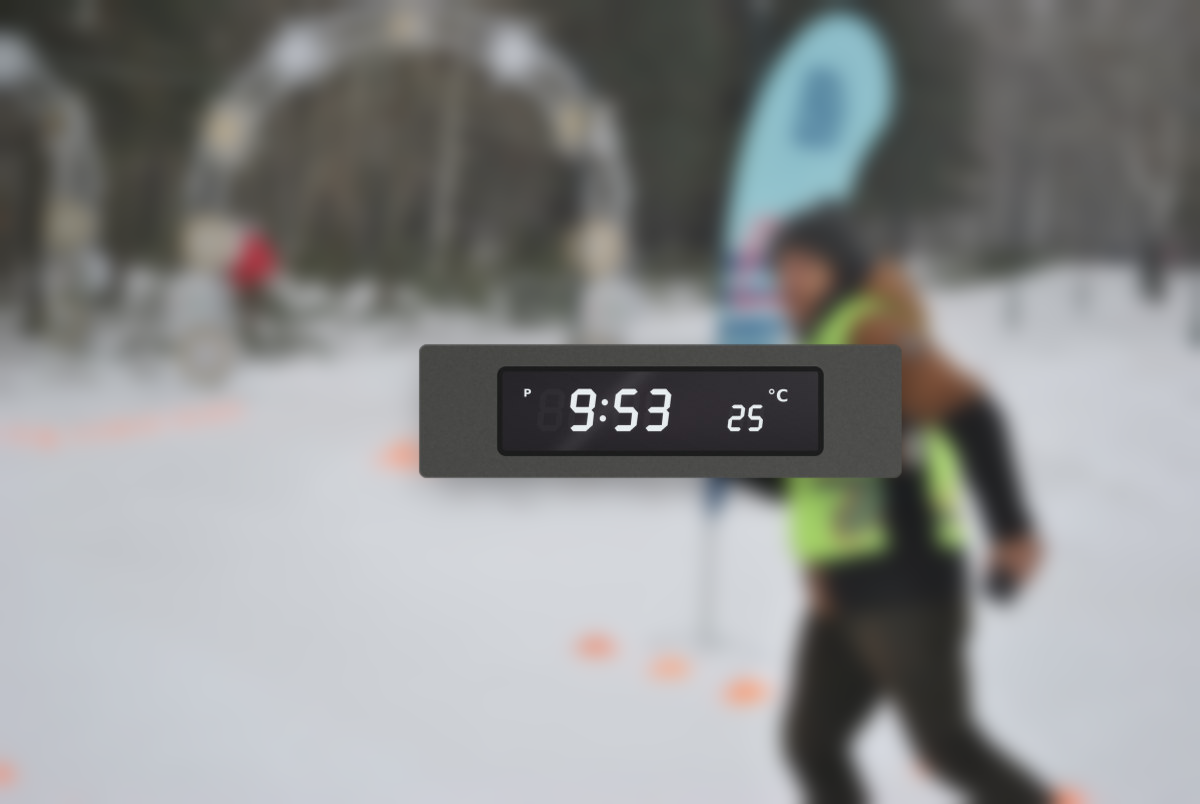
9:53
